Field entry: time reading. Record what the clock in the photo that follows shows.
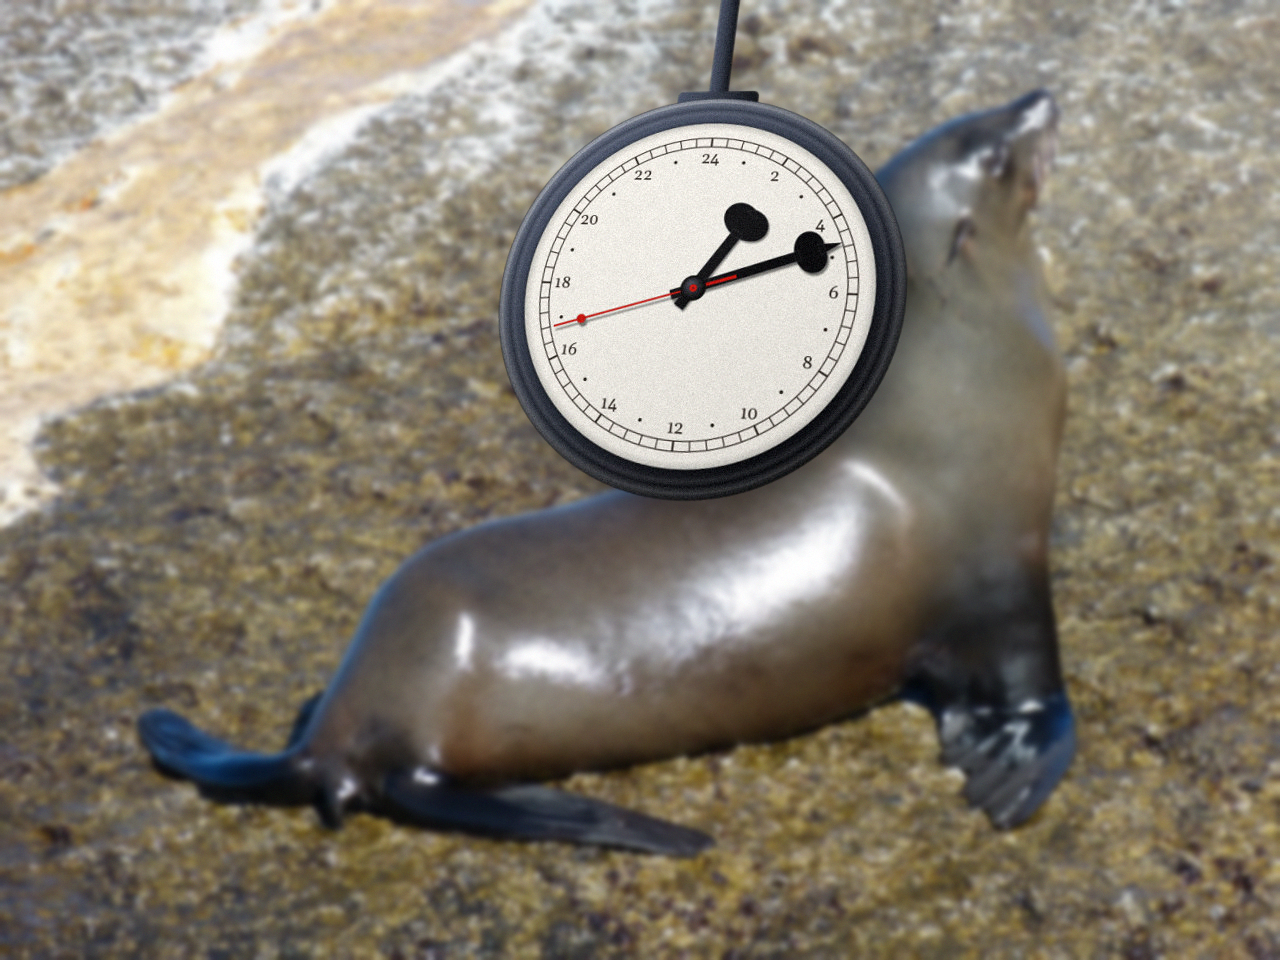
2:11:42
